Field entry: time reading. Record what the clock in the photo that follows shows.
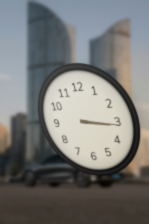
3:16
